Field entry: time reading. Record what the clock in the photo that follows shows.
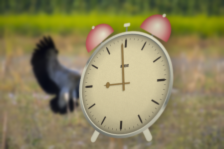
8:59
